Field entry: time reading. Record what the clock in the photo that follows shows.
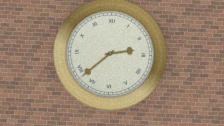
2:38
